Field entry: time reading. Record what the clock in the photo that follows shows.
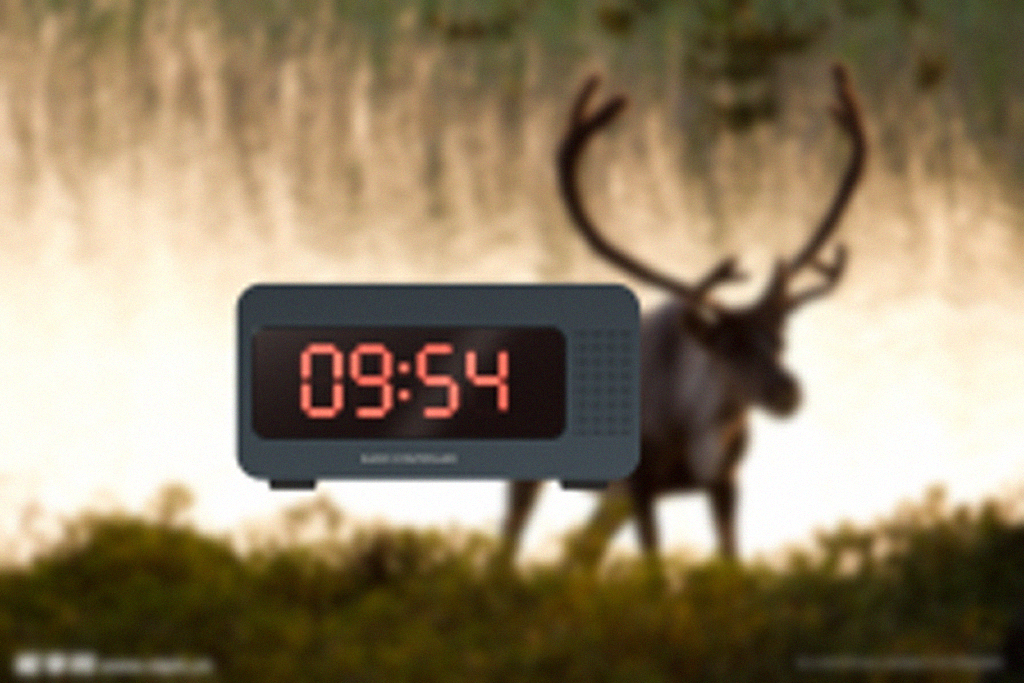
9:54
